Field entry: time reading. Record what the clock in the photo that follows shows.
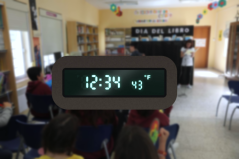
12:34
